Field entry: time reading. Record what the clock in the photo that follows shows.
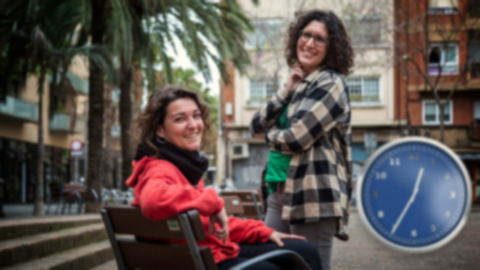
12:35
